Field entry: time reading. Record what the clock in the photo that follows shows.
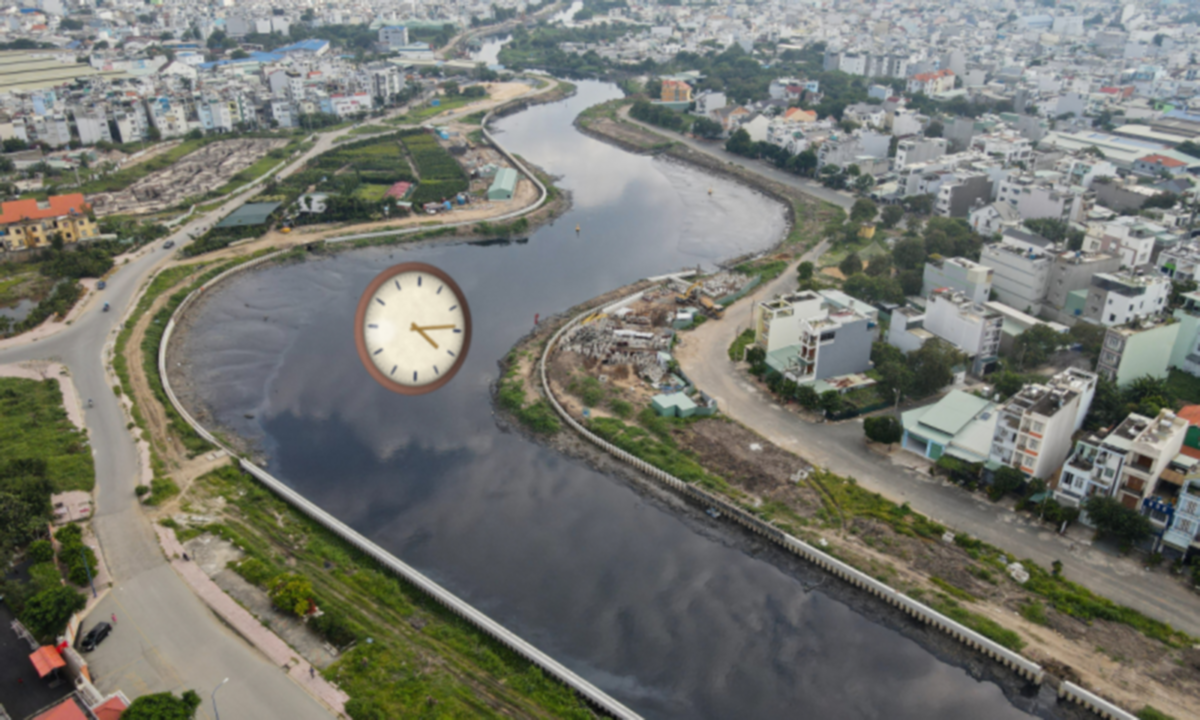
4:14
